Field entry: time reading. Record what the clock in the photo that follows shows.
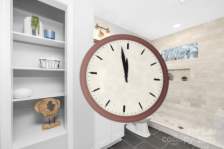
11:58
